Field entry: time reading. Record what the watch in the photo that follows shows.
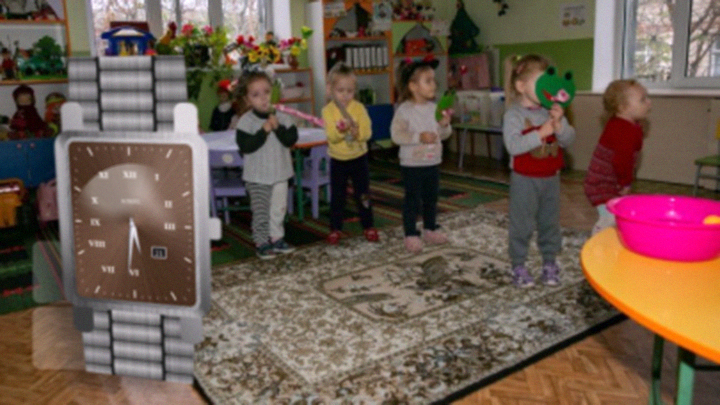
5:31
